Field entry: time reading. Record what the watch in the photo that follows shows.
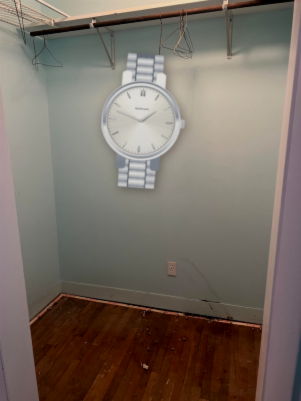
1:48
